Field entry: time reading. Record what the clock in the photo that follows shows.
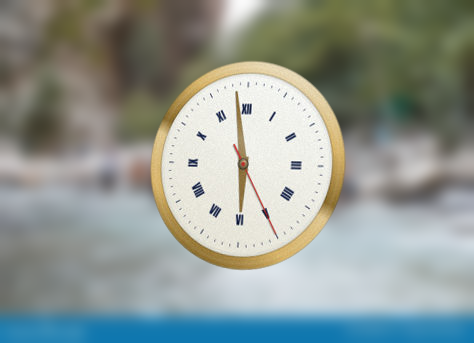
5:58:25
